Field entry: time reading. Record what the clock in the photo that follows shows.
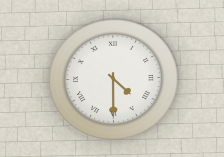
4:30
